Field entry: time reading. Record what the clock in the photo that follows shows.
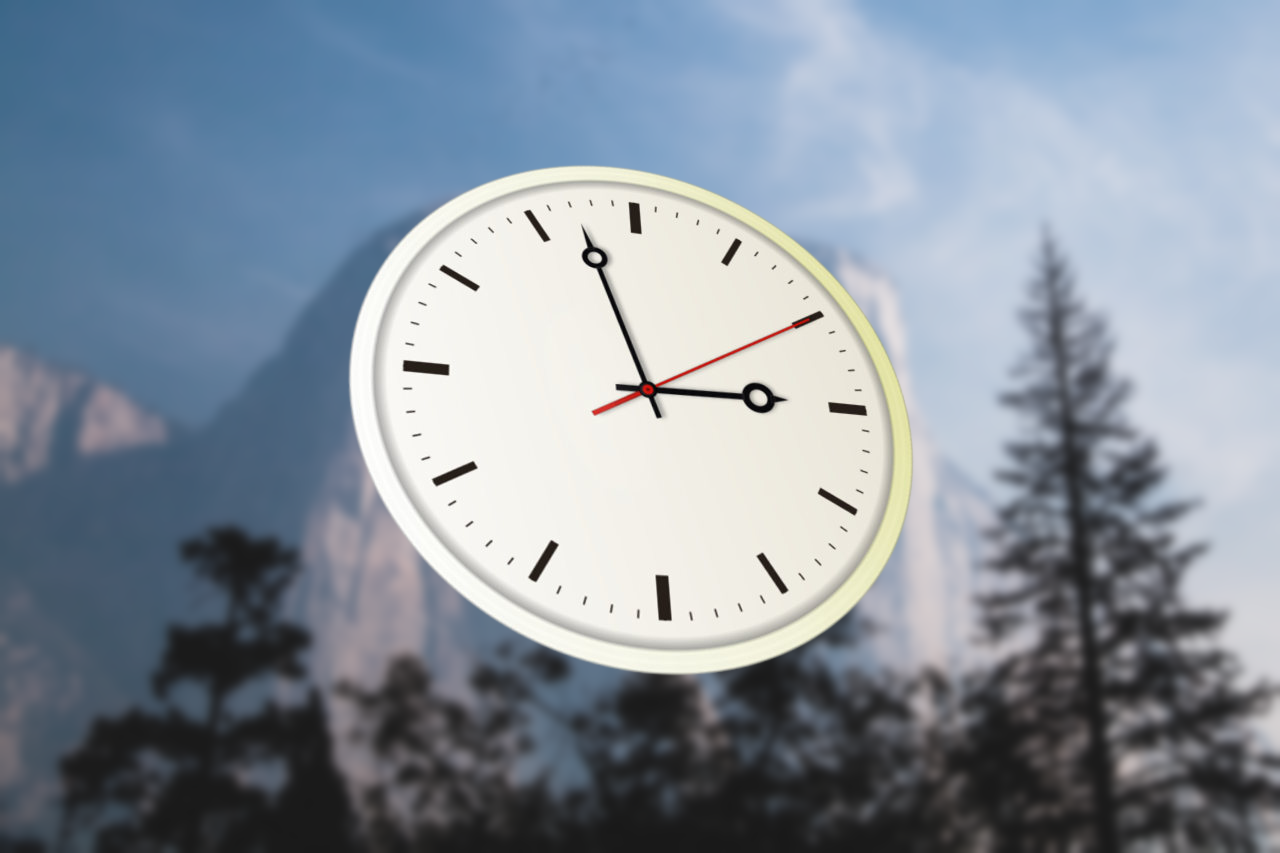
2:57:10
